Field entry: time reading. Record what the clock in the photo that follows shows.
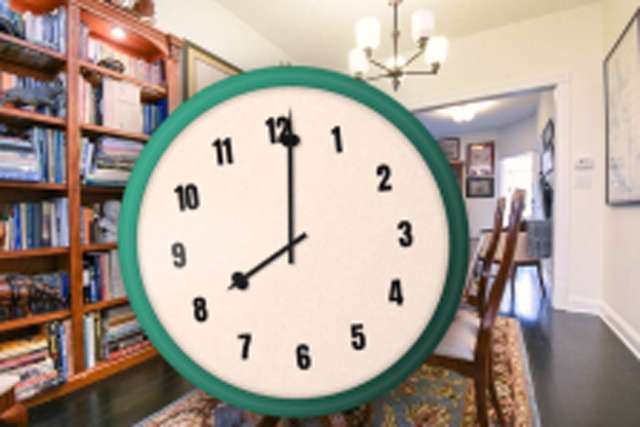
8:01
